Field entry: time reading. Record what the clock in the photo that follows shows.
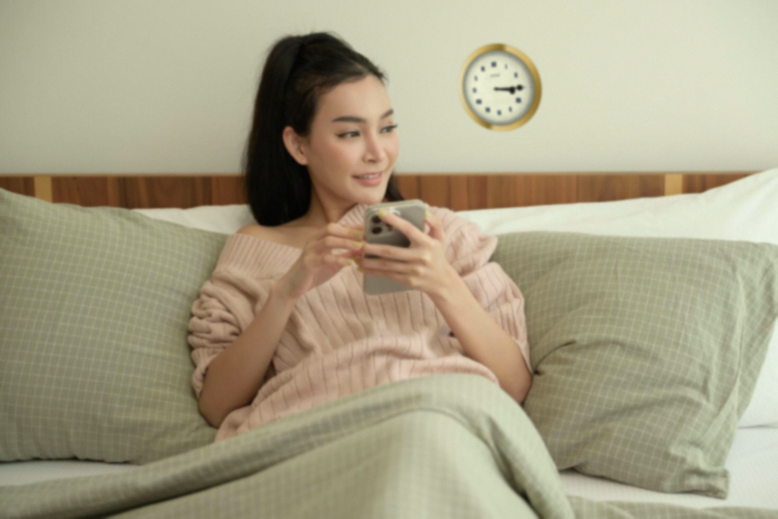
3:15
